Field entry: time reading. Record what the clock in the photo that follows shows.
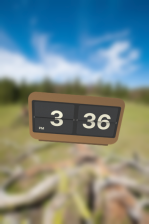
3:36
